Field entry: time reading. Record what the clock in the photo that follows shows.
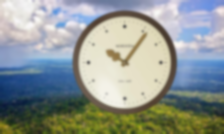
10:06
